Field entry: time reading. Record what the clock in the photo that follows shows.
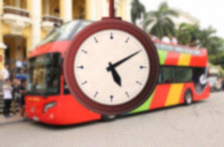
5:10
